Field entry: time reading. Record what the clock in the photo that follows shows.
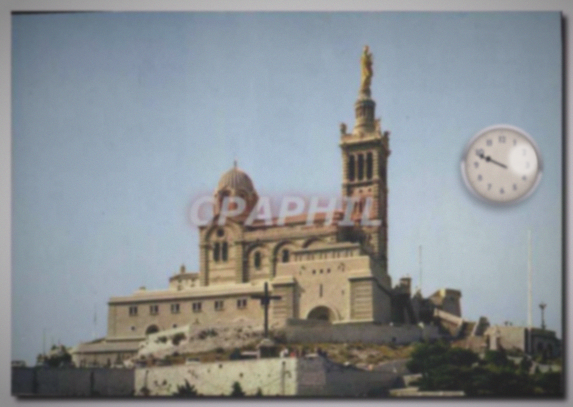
9:49
